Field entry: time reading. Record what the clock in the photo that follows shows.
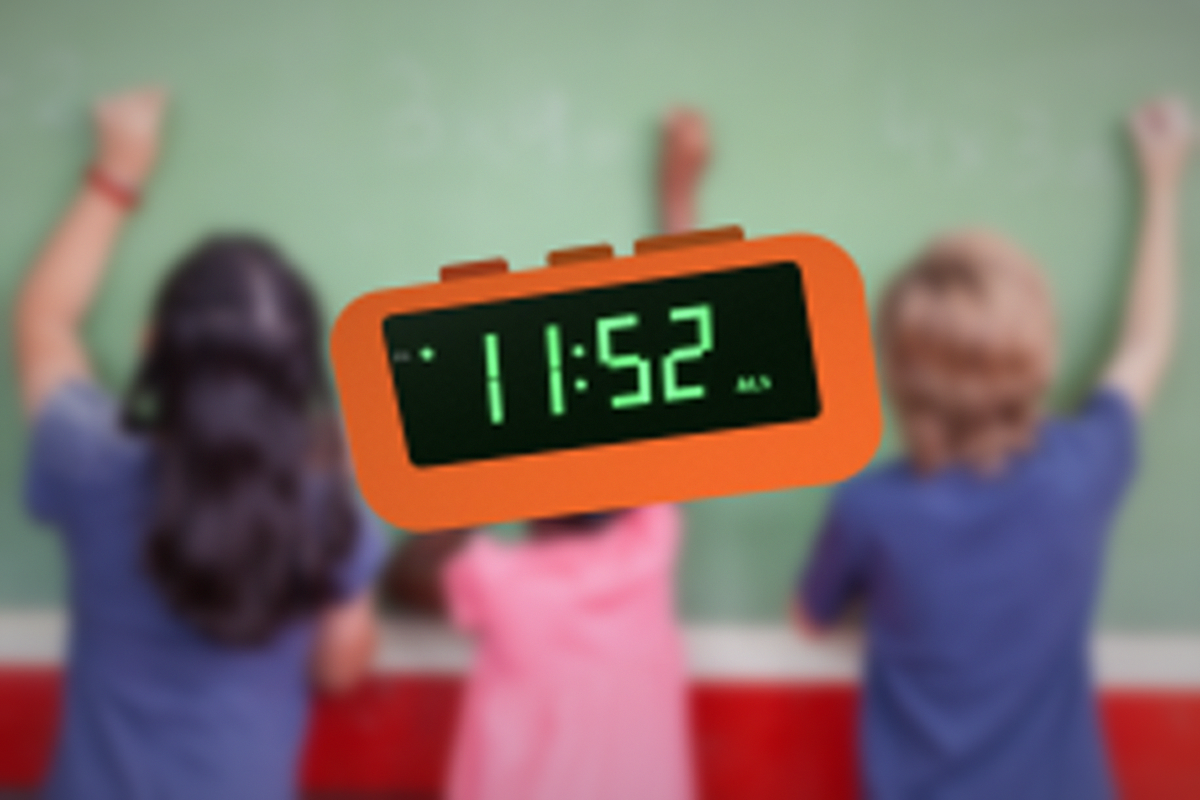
11:52
